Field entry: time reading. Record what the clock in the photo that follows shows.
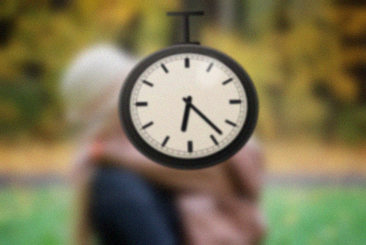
6:23
